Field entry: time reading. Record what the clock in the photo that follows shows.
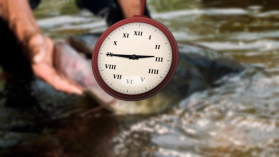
2:45
